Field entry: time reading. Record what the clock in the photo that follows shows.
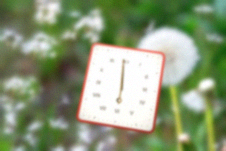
5:59
